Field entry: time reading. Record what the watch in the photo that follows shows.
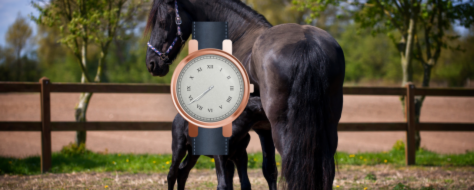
7:39
